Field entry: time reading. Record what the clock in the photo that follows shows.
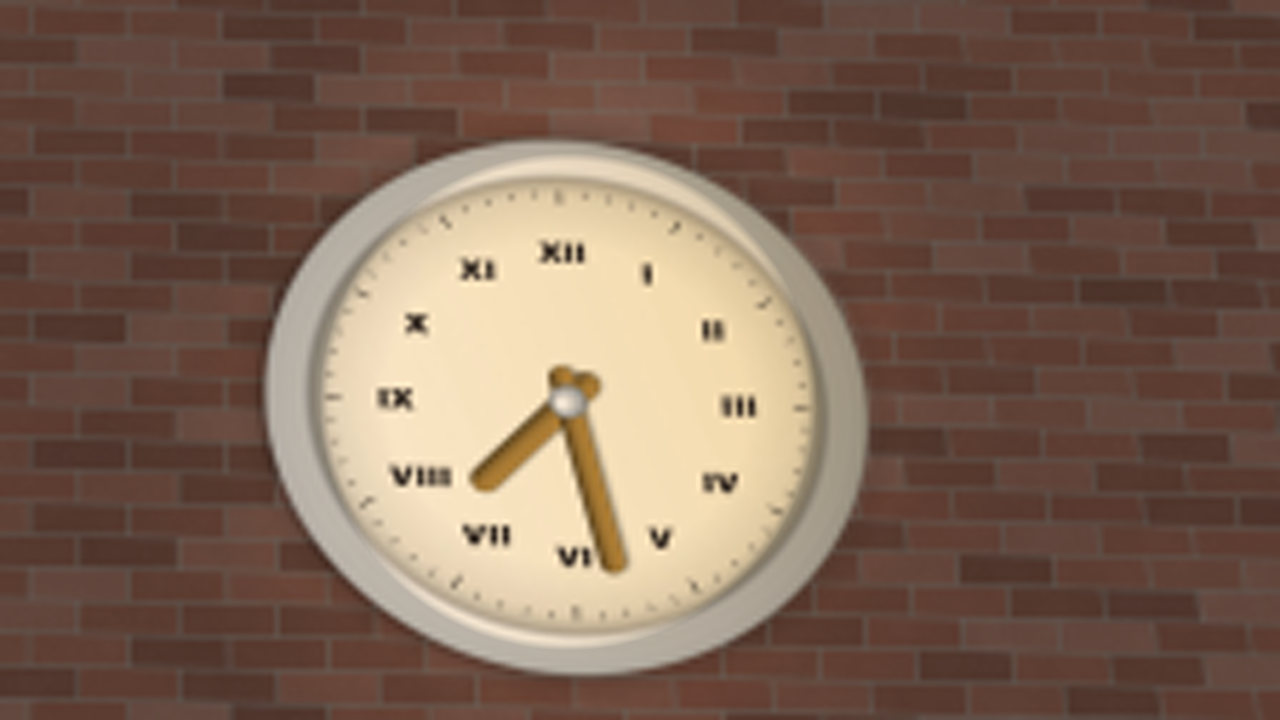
7:28
